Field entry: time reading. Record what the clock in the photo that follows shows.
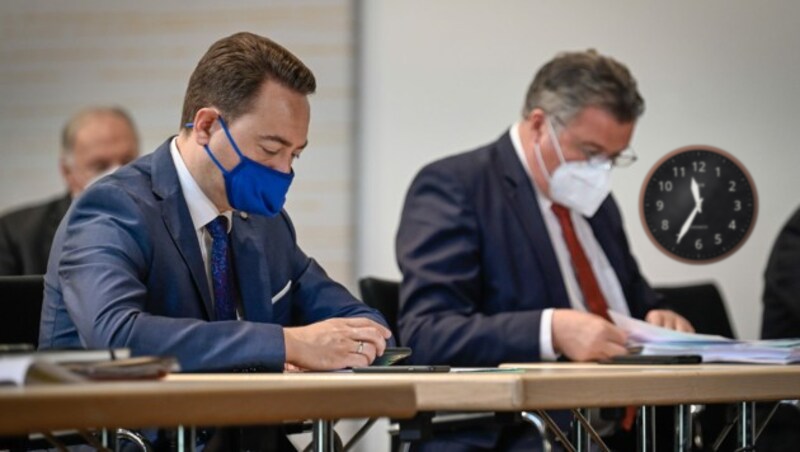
11:35
